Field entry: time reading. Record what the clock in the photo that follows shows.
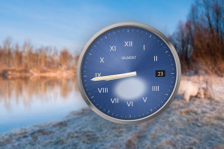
8:44
